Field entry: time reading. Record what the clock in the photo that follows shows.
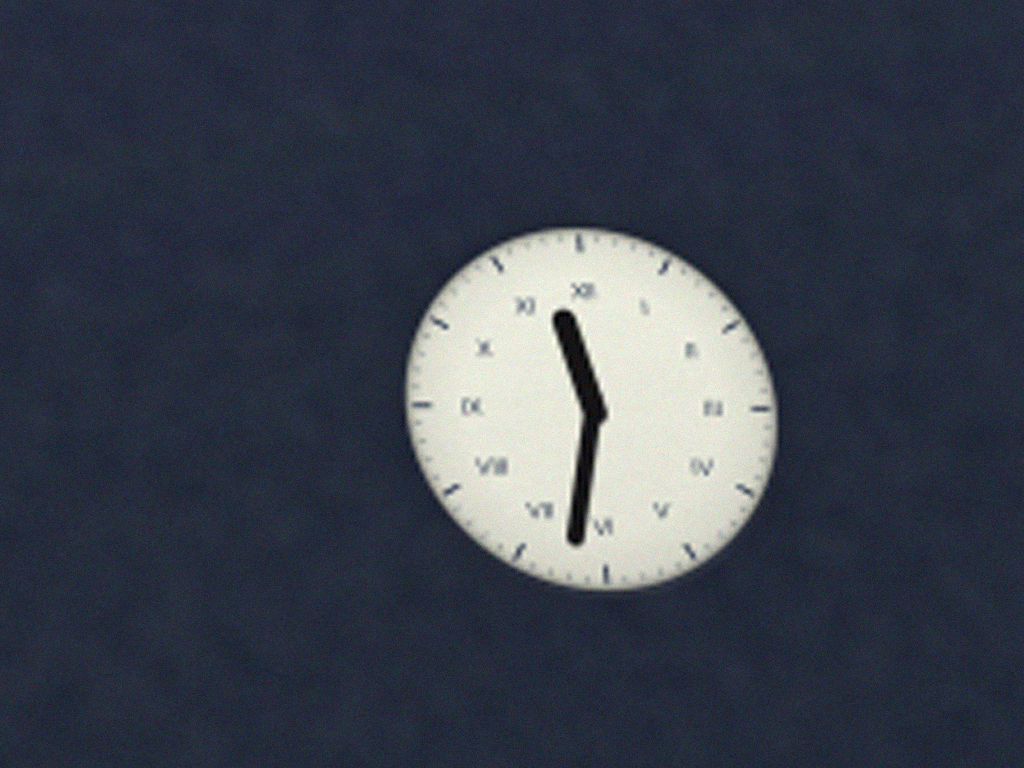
11:32
